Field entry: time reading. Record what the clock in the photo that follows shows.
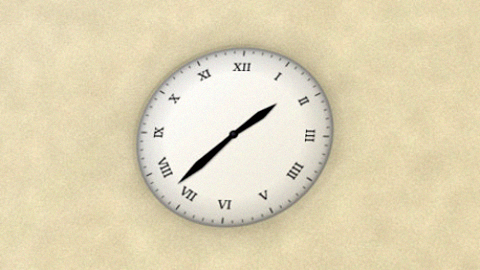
1:37
